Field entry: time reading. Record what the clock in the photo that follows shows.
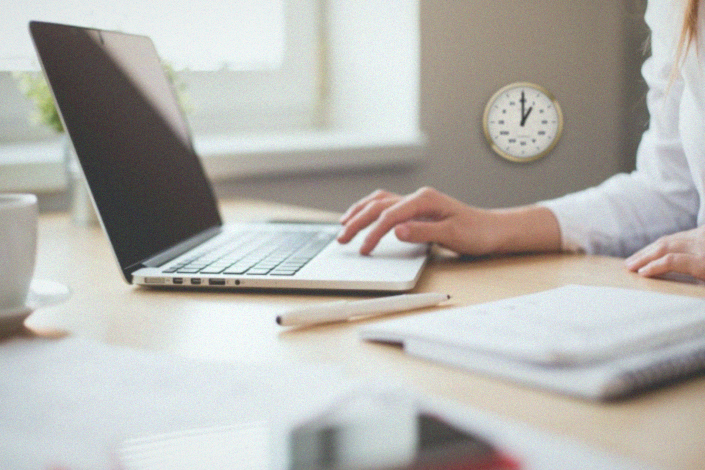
1:00
